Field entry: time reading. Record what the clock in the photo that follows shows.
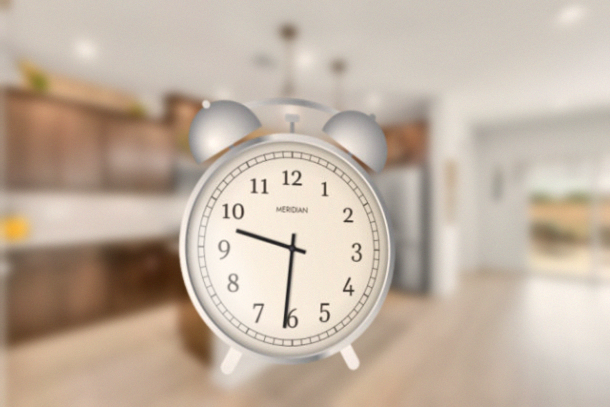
9:31
